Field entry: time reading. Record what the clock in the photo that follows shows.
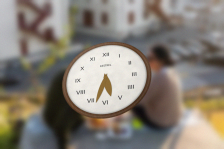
5:33
